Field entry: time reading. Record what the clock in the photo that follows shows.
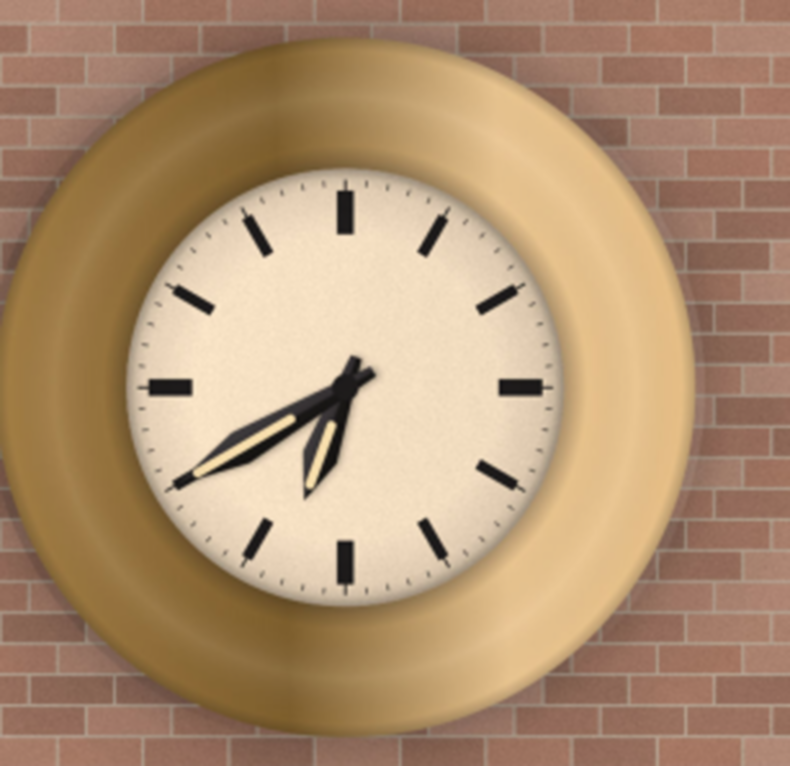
6:40
